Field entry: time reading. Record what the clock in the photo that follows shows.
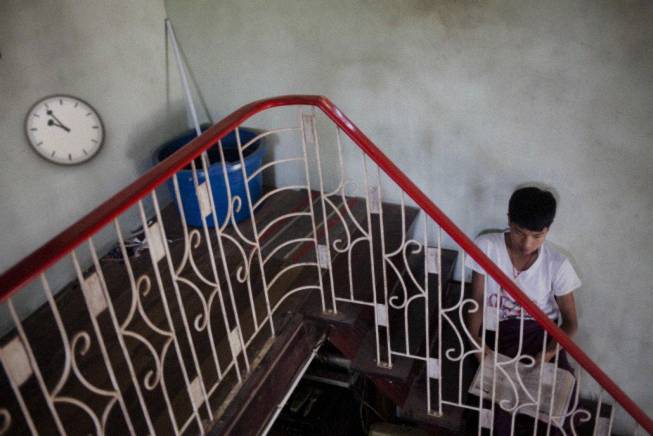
9:54
